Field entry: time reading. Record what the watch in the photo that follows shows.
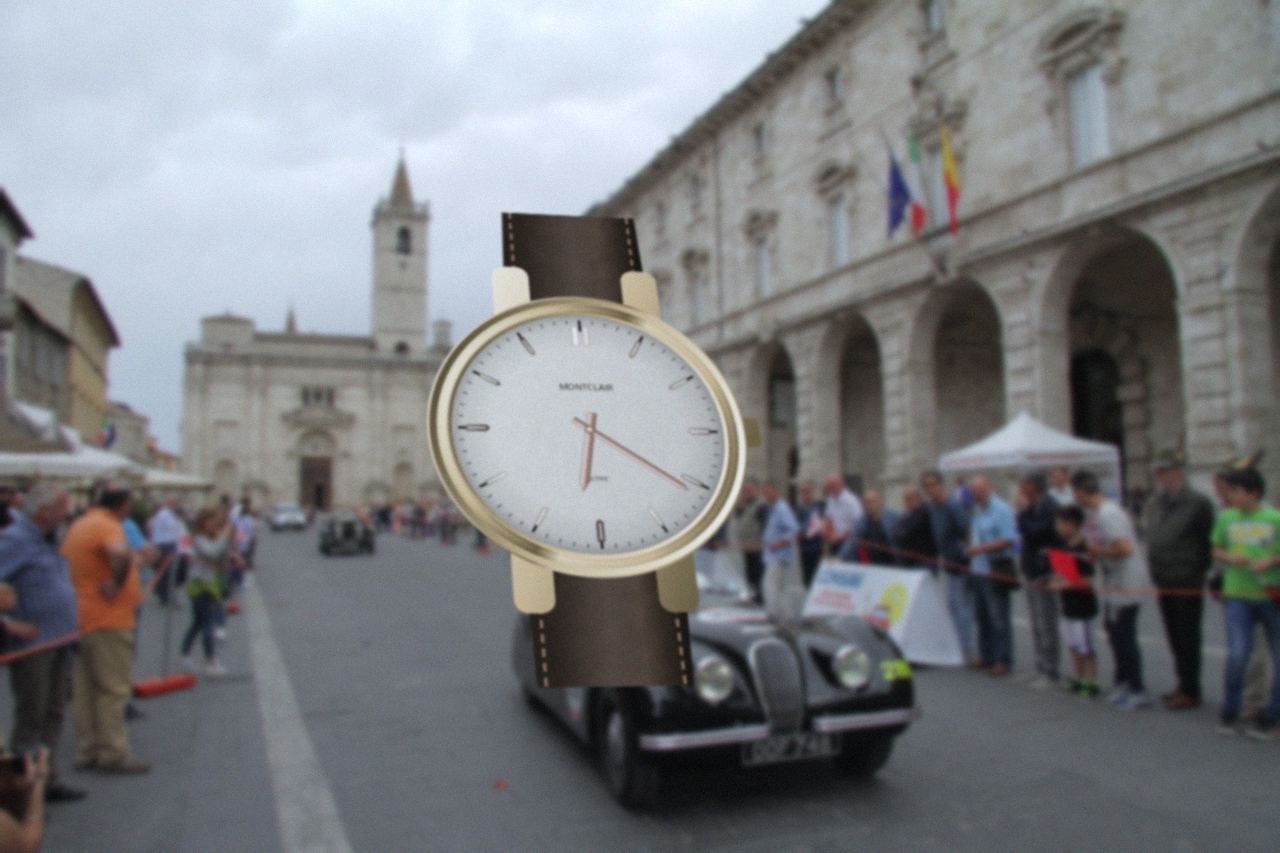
6:21
